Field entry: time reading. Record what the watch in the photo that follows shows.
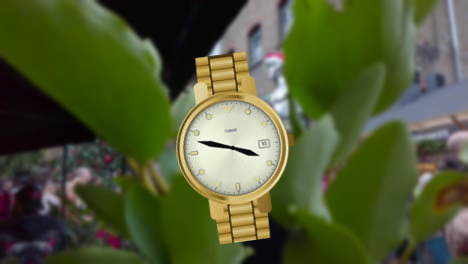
3:48
